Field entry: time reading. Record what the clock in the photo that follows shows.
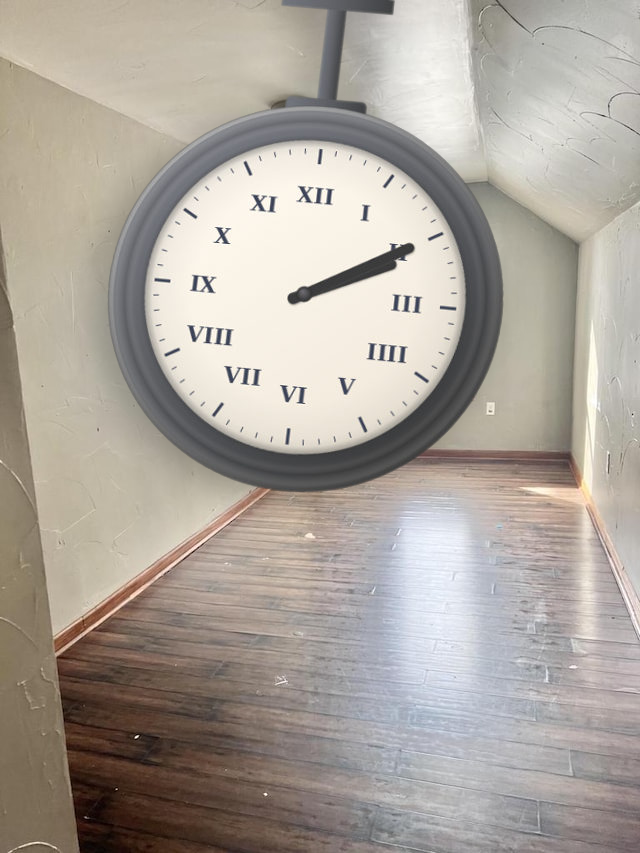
2:10
